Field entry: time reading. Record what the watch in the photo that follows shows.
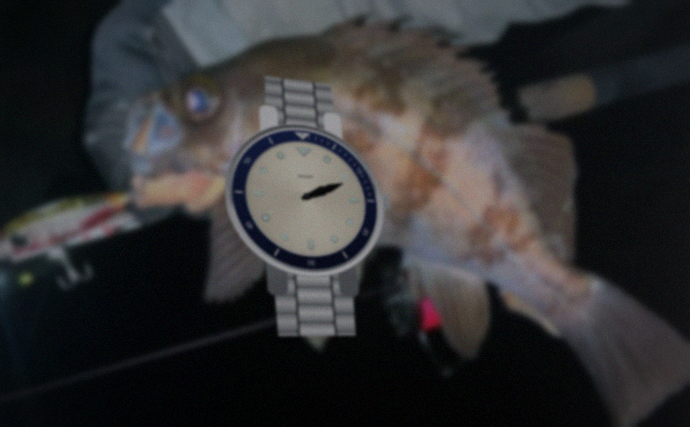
2:11
